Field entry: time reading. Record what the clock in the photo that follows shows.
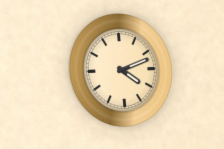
4:12
